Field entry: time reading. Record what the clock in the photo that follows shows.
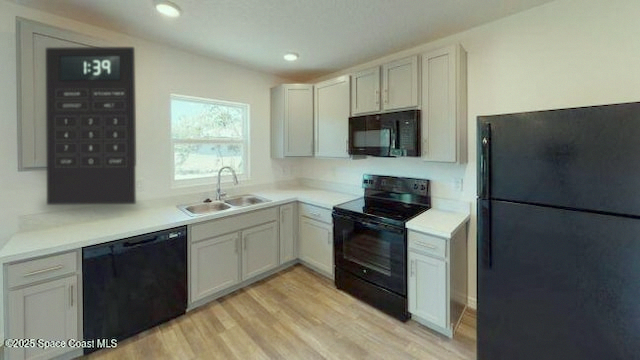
1:39
